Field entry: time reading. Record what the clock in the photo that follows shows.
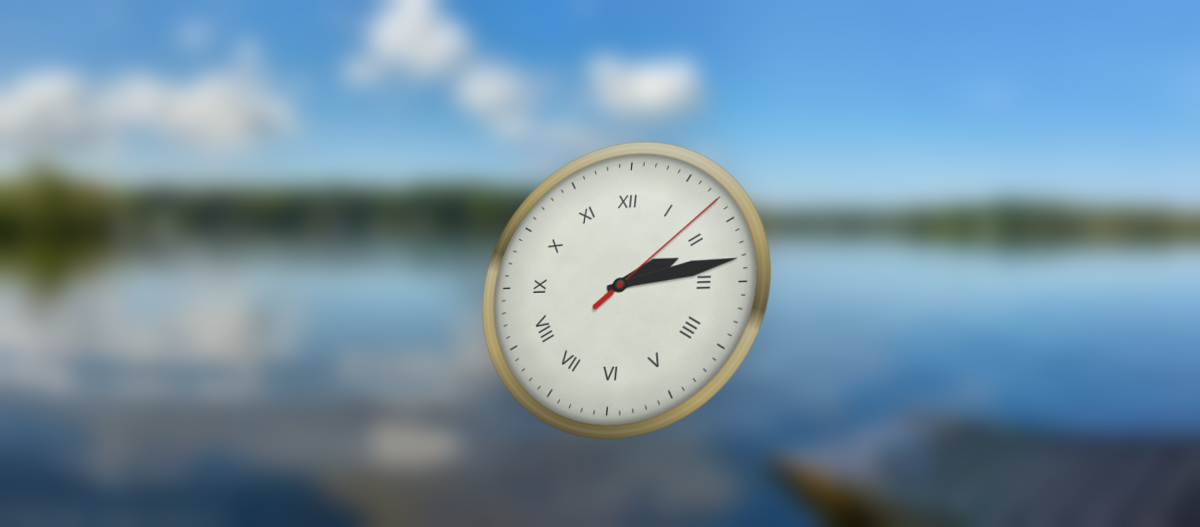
2:13:08
